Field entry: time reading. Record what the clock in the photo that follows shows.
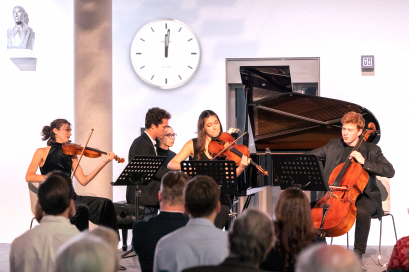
12:01
